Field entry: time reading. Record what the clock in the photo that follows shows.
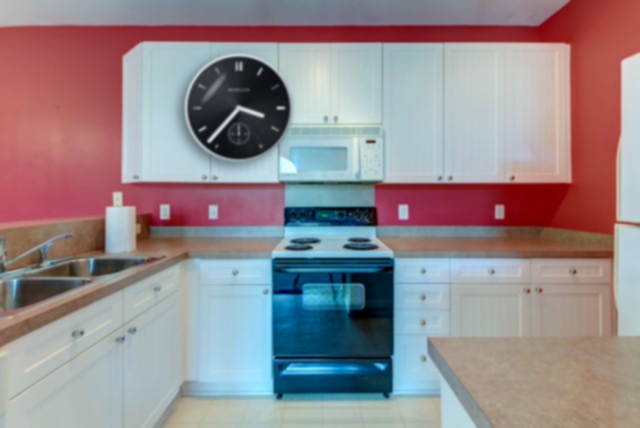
3:37
